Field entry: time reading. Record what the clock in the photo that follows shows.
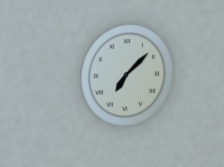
7:08
